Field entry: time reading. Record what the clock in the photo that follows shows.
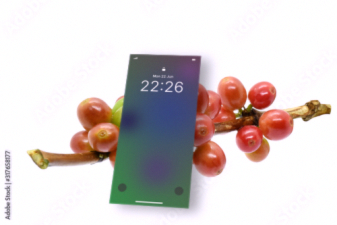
22:26
